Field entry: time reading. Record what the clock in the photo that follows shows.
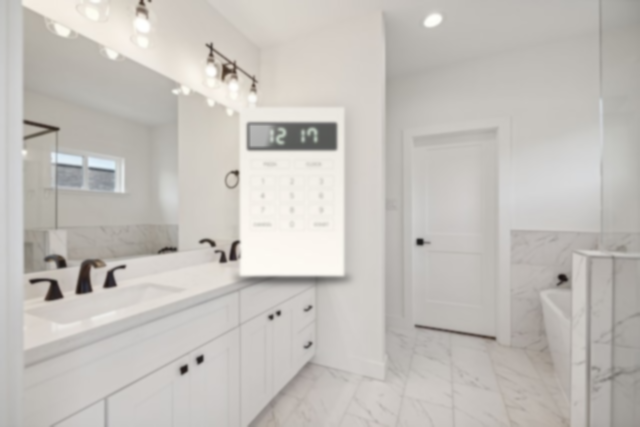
12:17
